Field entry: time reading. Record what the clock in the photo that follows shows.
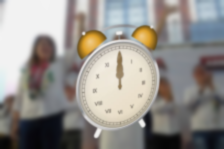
12:00
